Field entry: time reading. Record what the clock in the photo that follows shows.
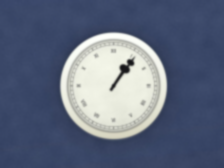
1:06
